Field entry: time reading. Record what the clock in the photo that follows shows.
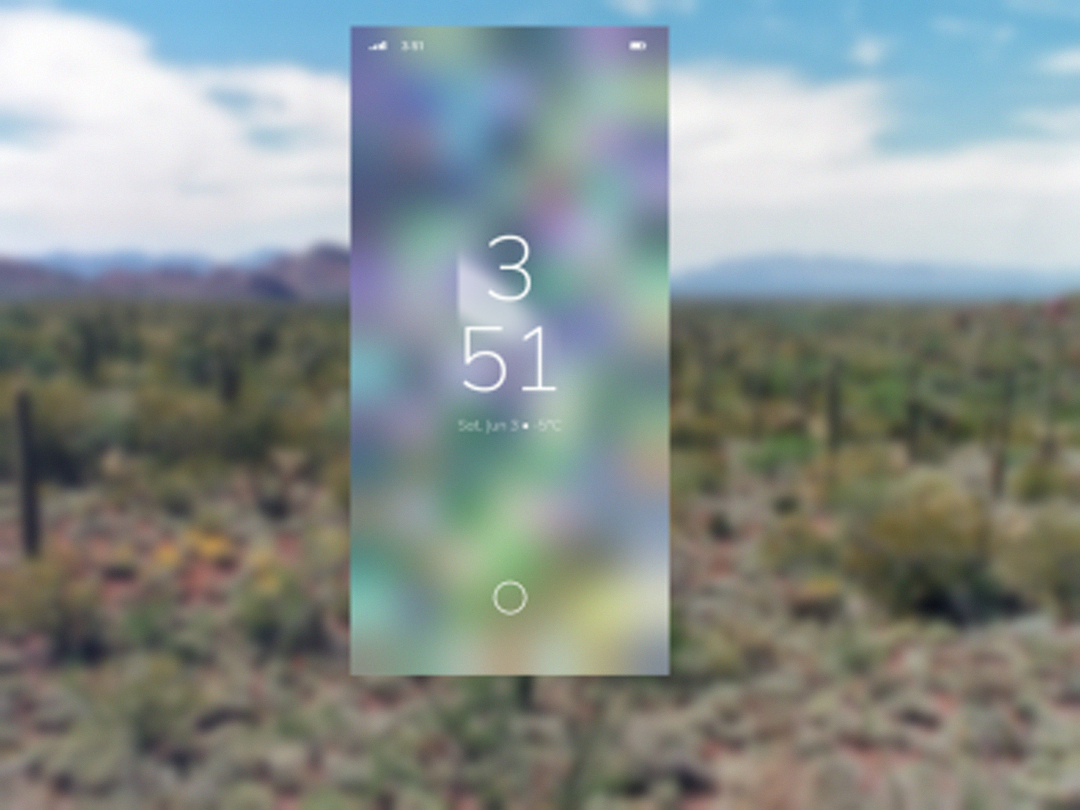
3:51
